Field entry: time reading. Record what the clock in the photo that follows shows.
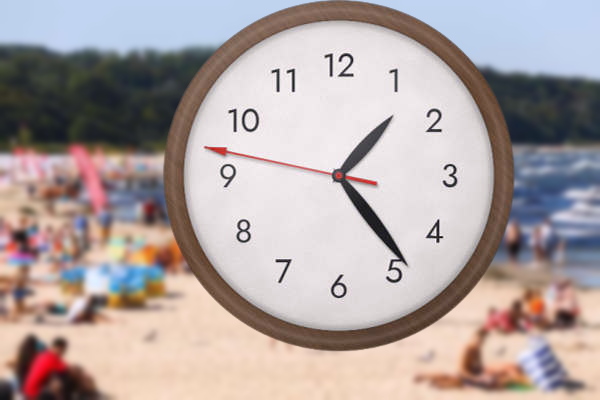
1:23:47
